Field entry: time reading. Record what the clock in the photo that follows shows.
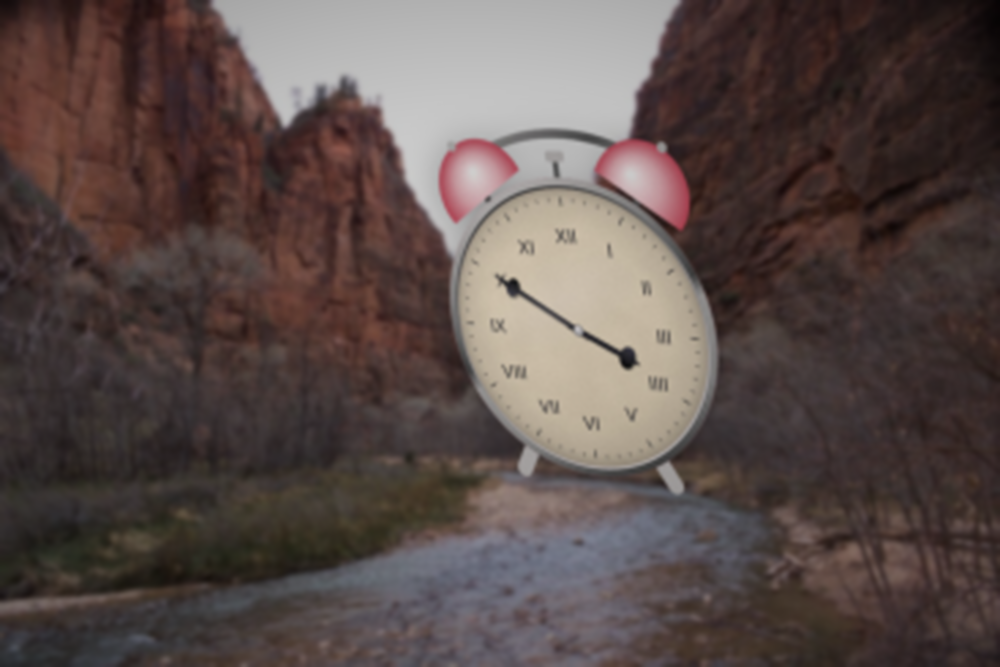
3:50
